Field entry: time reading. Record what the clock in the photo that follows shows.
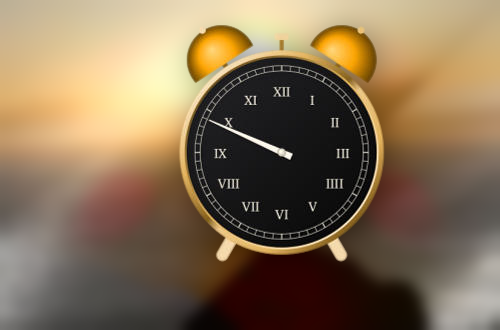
9:49
